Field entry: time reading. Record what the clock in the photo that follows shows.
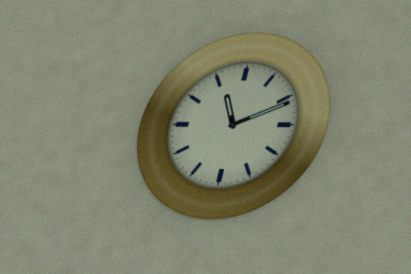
11:11
